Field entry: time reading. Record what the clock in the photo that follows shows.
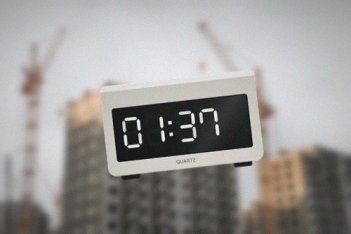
1:37
